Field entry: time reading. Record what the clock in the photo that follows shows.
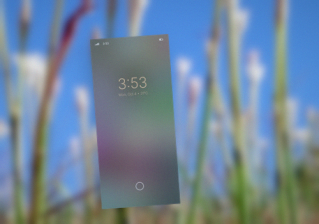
3:53
